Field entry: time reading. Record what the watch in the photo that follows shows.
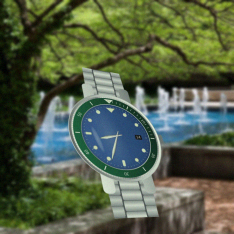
8:34
